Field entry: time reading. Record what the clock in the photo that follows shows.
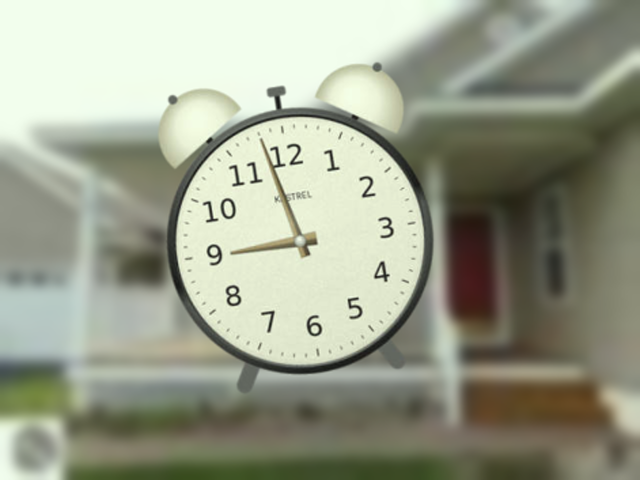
8:58
